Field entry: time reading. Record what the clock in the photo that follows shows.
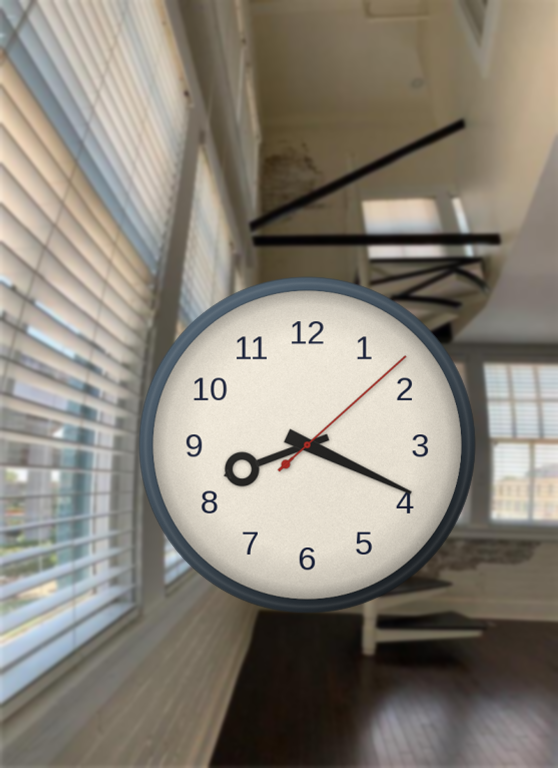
8:19:08
